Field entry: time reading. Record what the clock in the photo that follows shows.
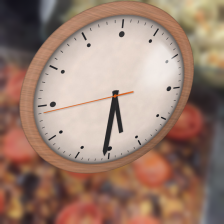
5:30:44
